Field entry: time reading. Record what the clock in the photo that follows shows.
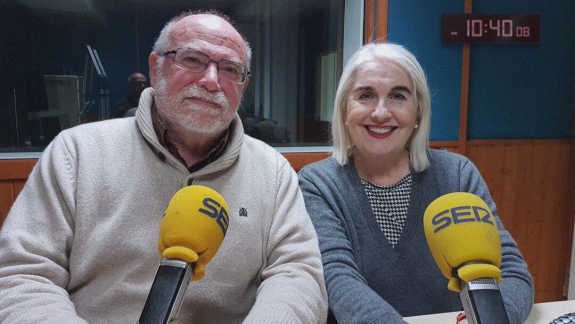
10:40:08
